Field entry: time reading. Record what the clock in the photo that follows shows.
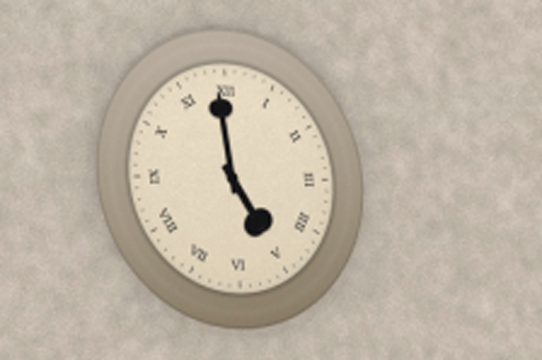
4:59
